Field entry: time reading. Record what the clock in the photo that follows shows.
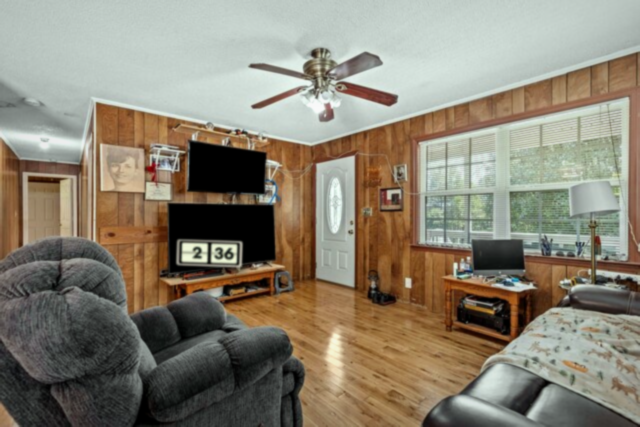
2:36
